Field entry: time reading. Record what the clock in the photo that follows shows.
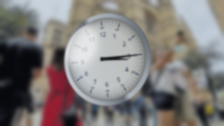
3:15
